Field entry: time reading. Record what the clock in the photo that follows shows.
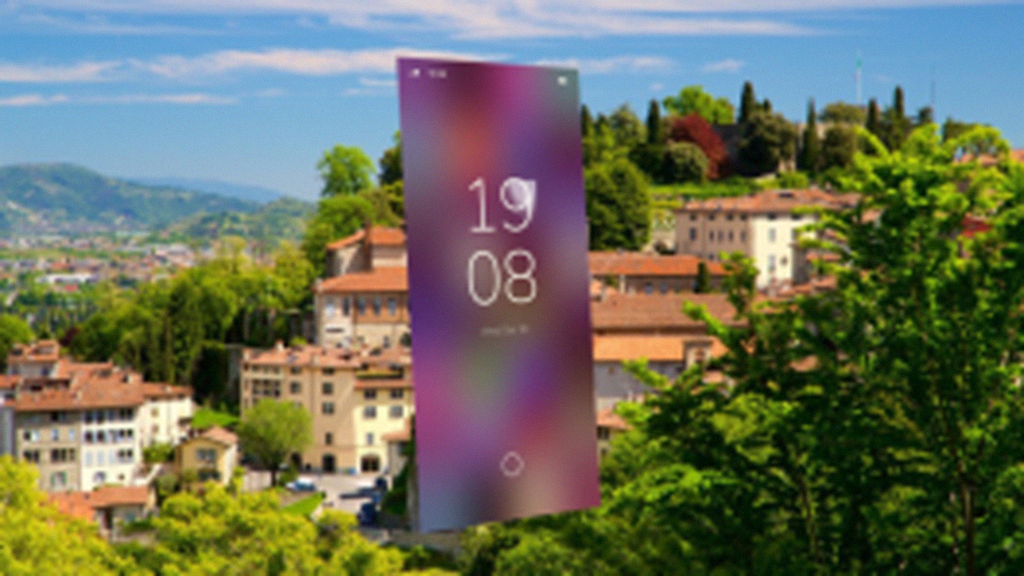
19:08
